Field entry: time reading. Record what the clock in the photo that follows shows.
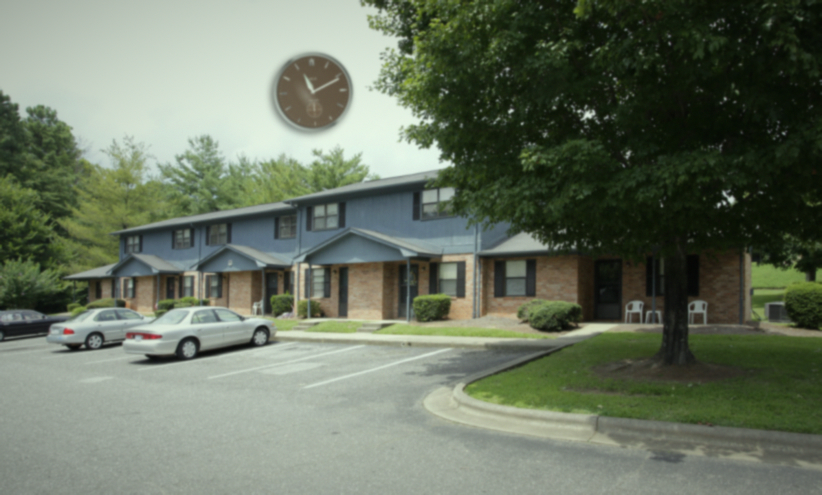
11:11
